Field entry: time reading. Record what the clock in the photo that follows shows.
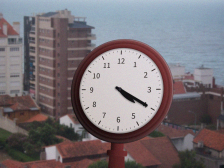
4:20
